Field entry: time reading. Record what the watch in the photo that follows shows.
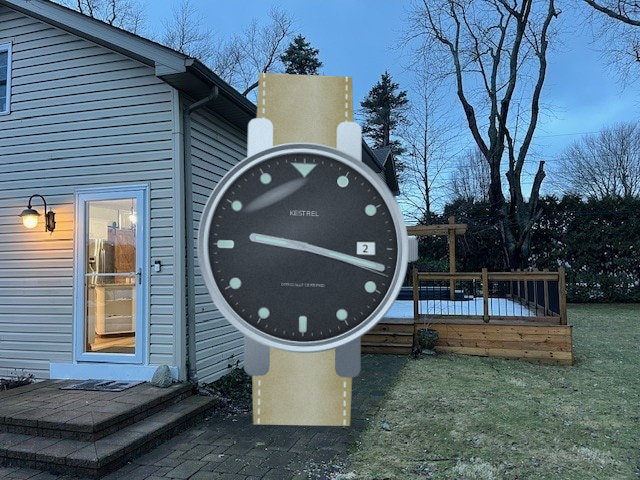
9:17:18
